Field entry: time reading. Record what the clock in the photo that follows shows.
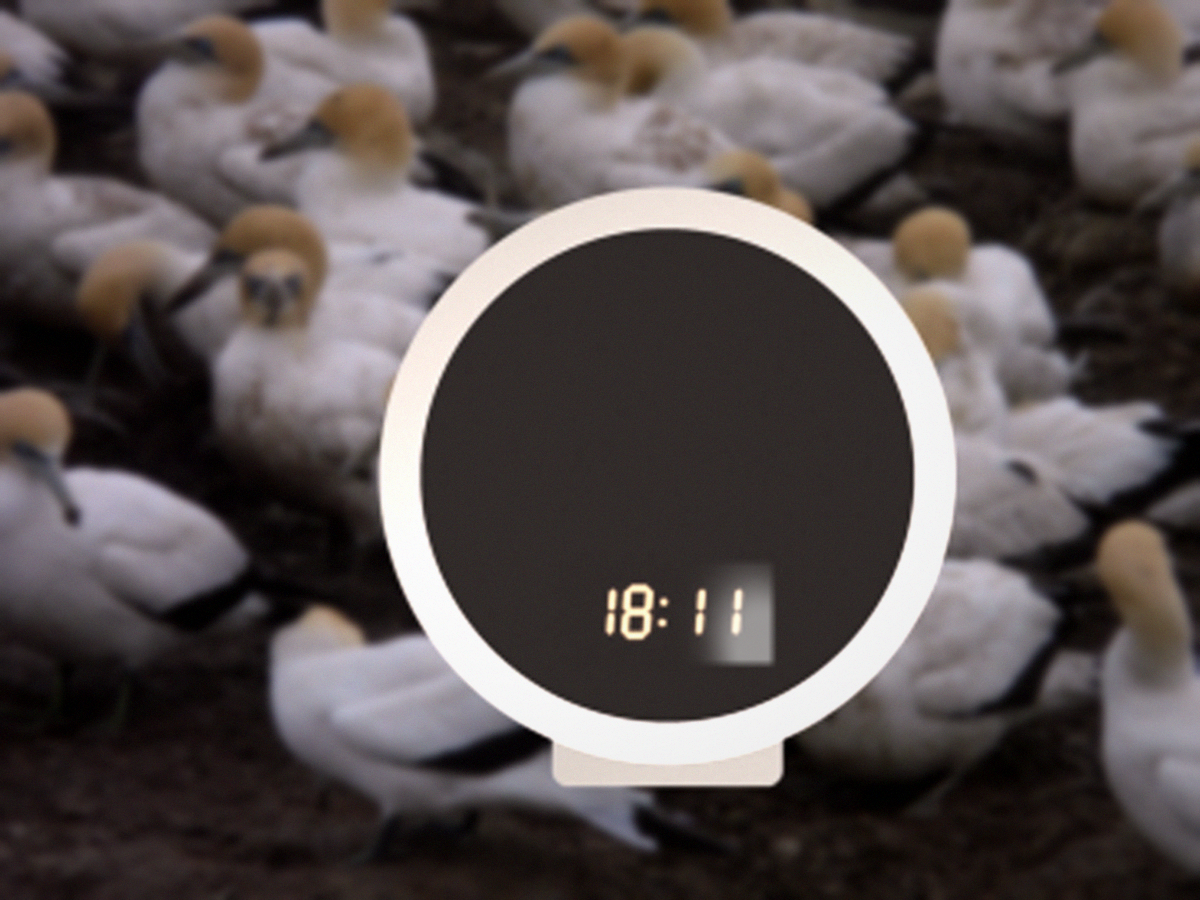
18:11
